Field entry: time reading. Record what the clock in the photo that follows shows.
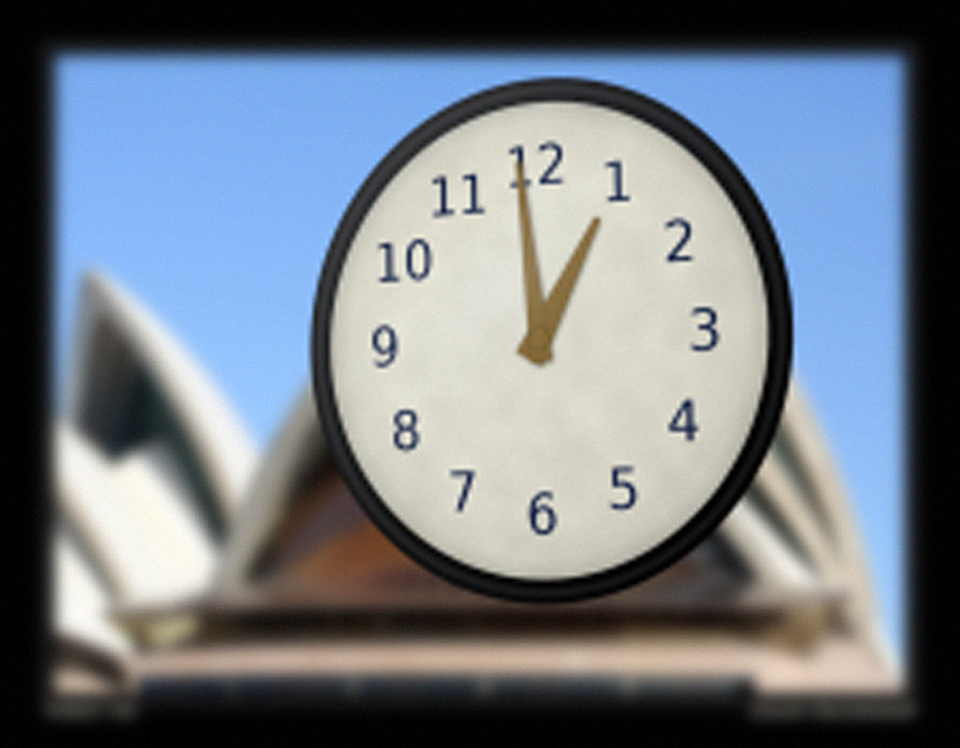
12:59
